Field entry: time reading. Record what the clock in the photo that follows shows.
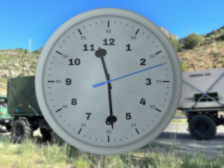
11:29:12
